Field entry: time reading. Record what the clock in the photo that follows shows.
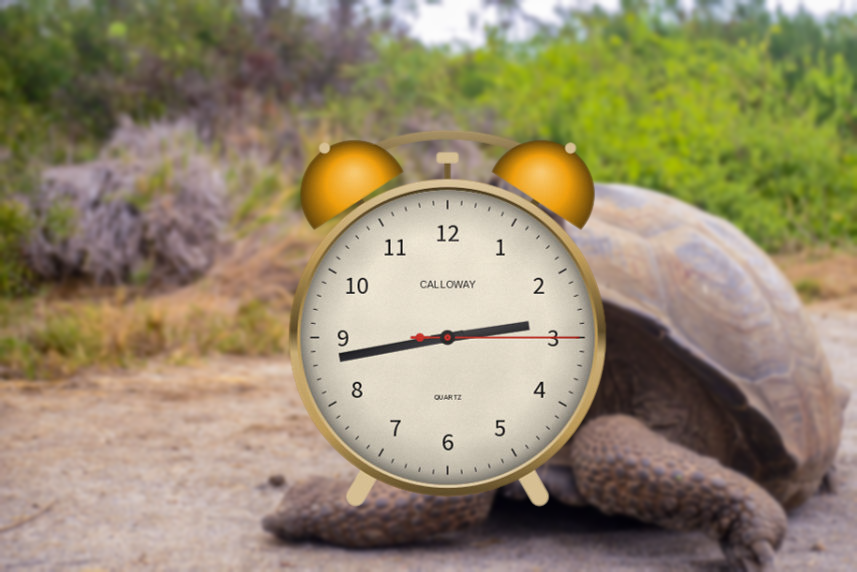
2:43:15
